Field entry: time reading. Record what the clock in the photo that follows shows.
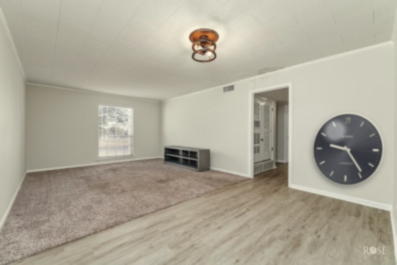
9:24
